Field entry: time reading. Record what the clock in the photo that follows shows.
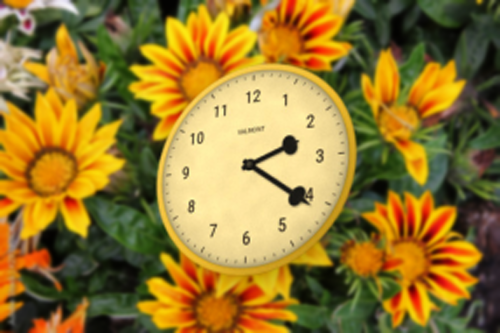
2:21
